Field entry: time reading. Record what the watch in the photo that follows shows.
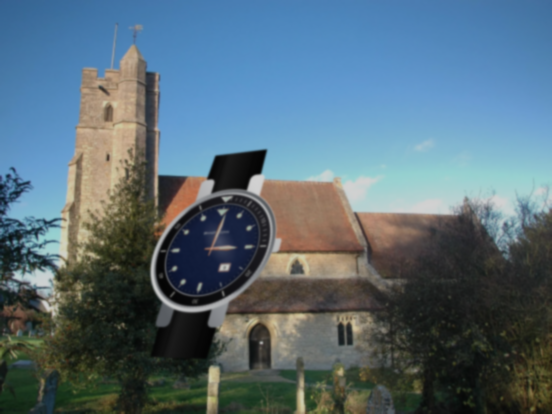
3:01
